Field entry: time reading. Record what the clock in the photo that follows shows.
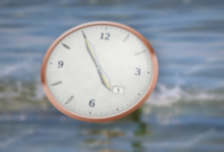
4:55
